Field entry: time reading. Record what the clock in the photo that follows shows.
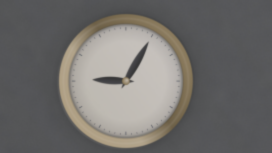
9:05
